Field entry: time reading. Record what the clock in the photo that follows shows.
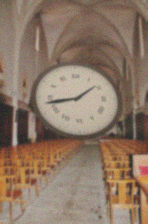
1:43
